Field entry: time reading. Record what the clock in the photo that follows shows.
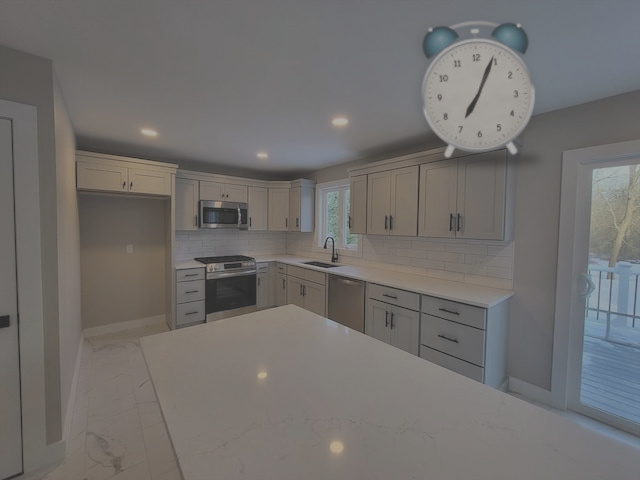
7:04
